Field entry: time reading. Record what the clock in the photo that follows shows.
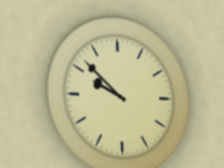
9:52
